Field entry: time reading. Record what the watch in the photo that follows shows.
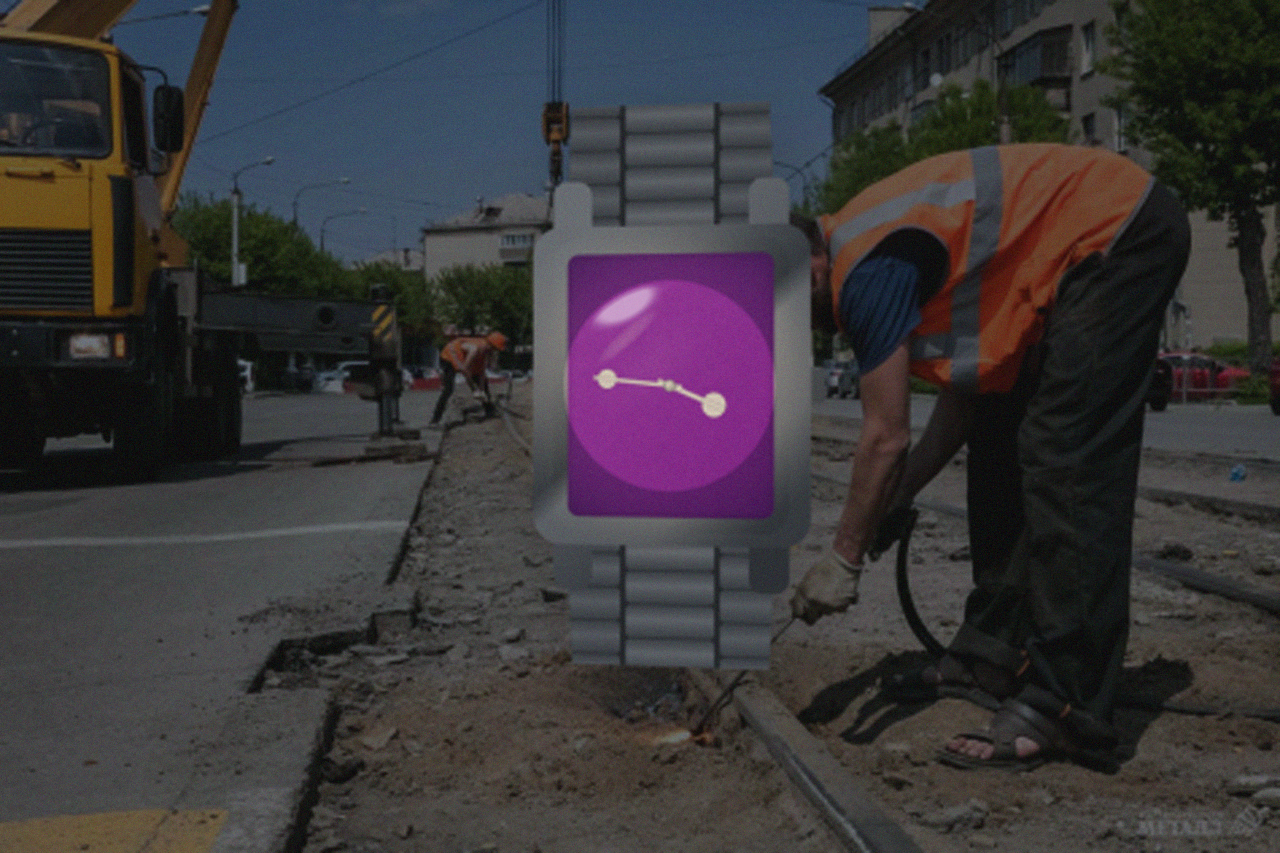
3:46
